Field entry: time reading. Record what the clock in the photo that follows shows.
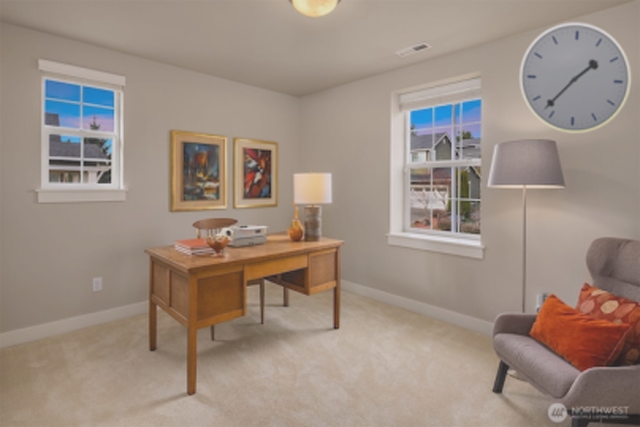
1:37
